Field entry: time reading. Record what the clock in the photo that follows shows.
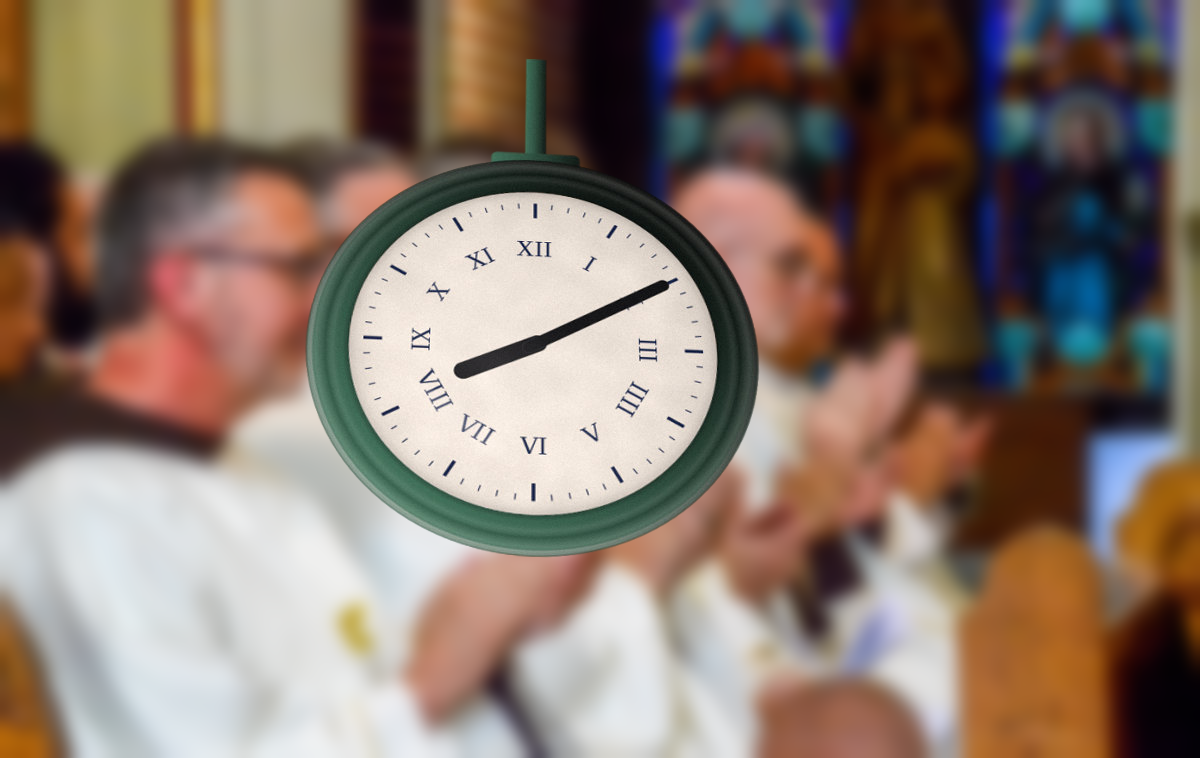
8:10
